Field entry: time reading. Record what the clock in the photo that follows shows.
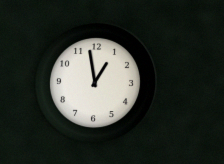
12:58
